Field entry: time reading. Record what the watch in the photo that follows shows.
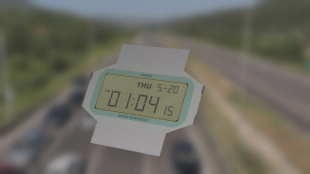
1:04:15
